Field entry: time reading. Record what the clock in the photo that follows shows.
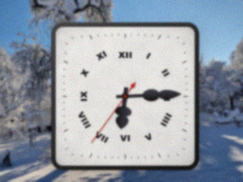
6:14:36
